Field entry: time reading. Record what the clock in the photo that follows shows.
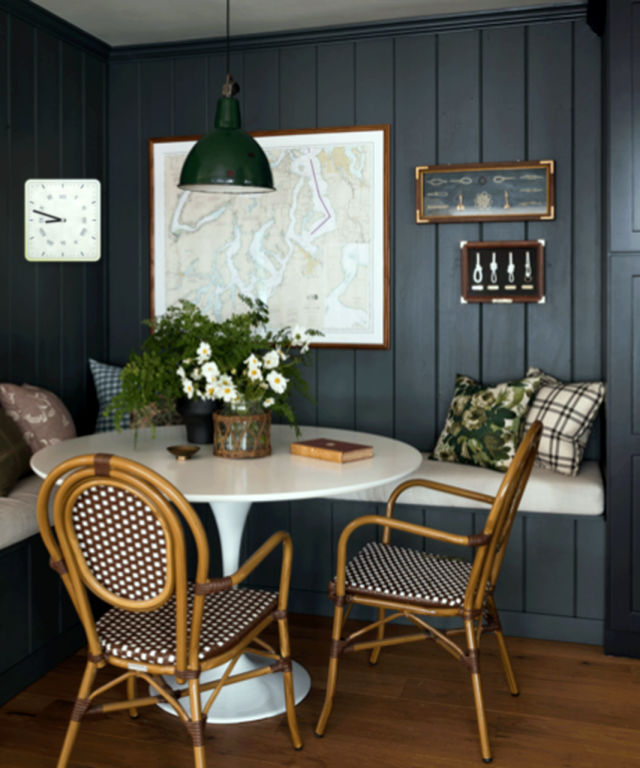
8:48
